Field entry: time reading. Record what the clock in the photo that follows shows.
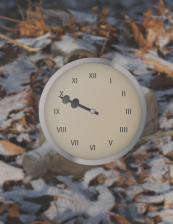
9:49
